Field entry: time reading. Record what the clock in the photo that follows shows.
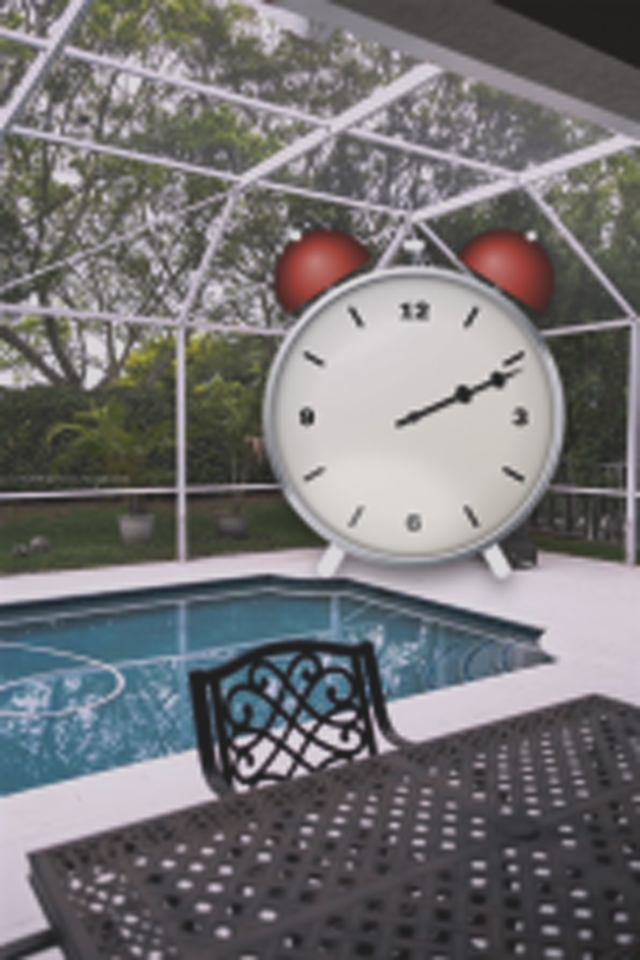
2:11
